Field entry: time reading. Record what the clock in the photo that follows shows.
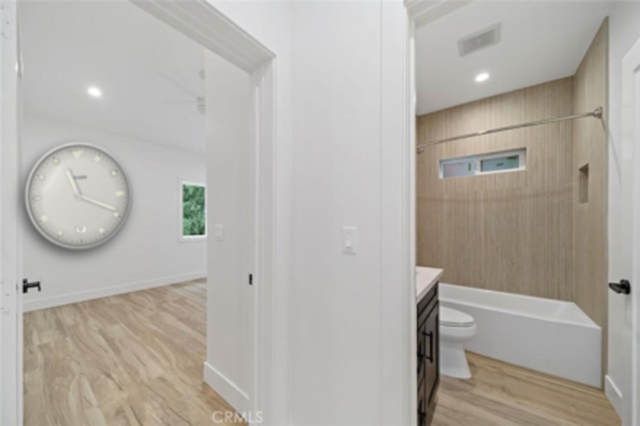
11:19
